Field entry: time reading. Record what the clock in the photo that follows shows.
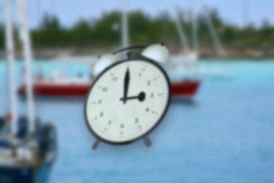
3:00
